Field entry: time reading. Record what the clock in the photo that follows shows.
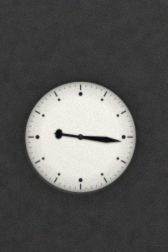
9:16
